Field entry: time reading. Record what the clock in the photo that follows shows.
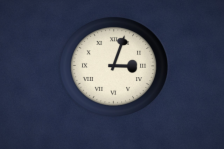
3:03
